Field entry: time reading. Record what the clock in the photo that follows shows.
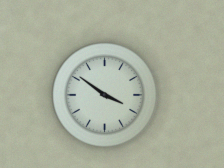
3:51
